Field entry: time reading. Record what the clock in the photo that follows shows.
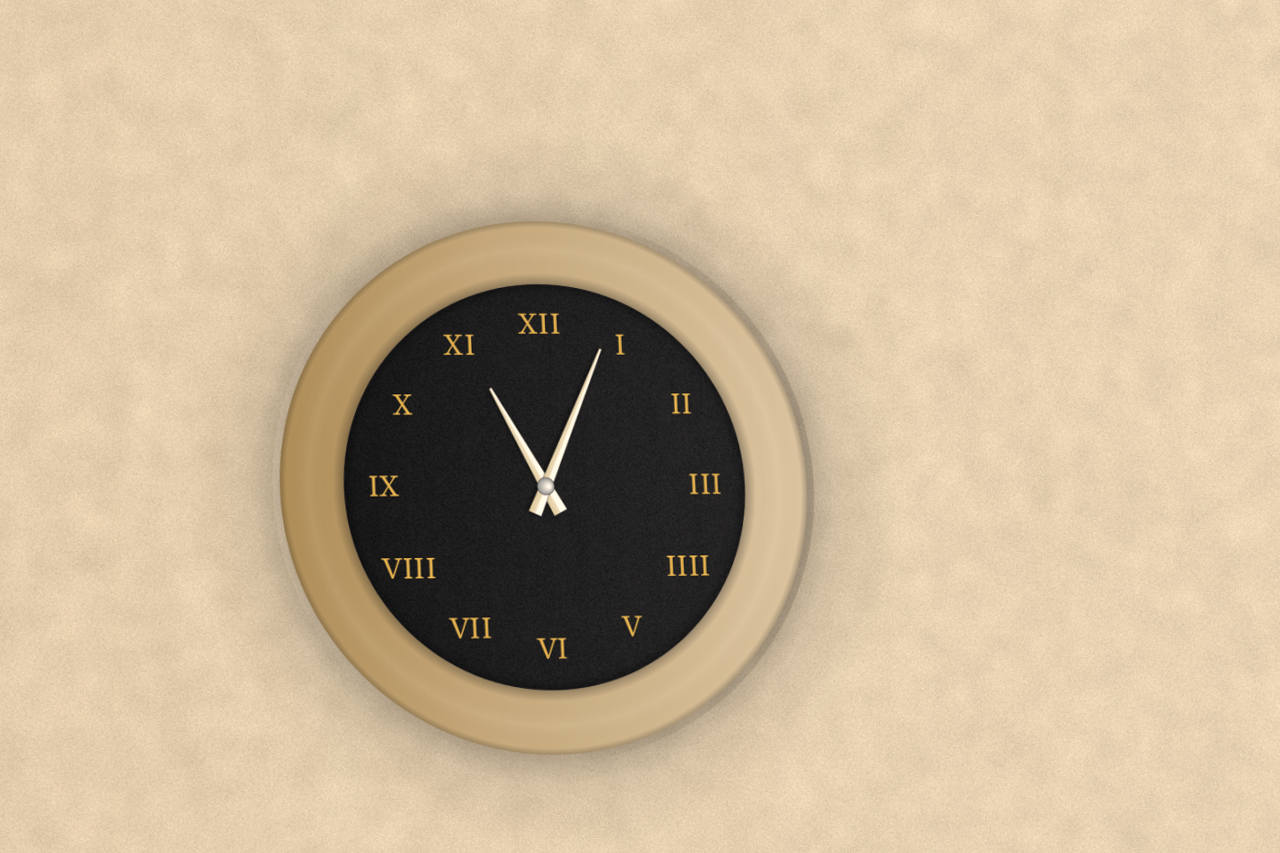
11:04
